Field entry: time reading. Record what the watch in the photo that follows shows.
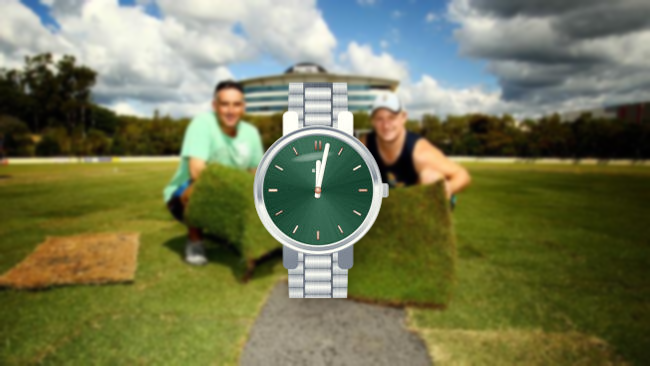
12:02
